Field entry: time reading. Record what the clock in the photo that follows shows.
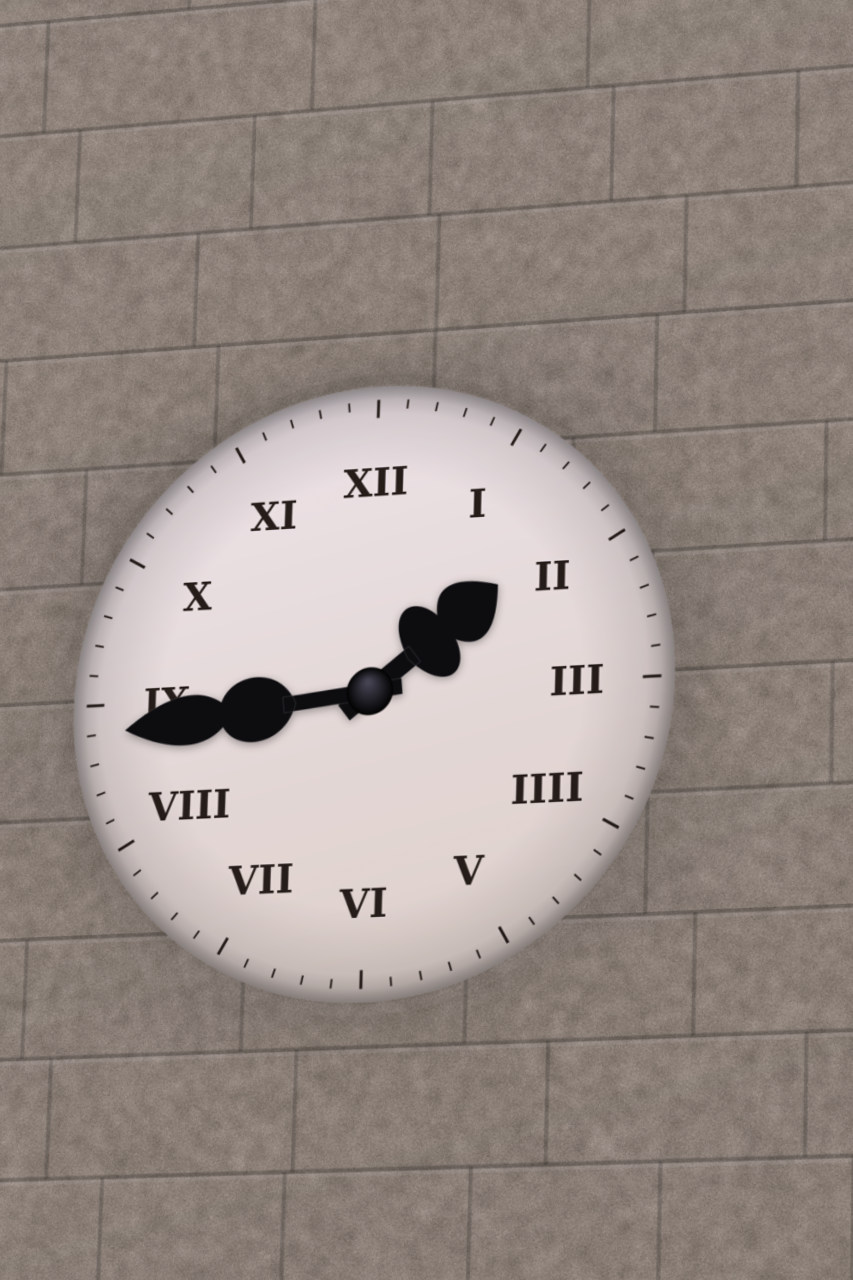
1:44
